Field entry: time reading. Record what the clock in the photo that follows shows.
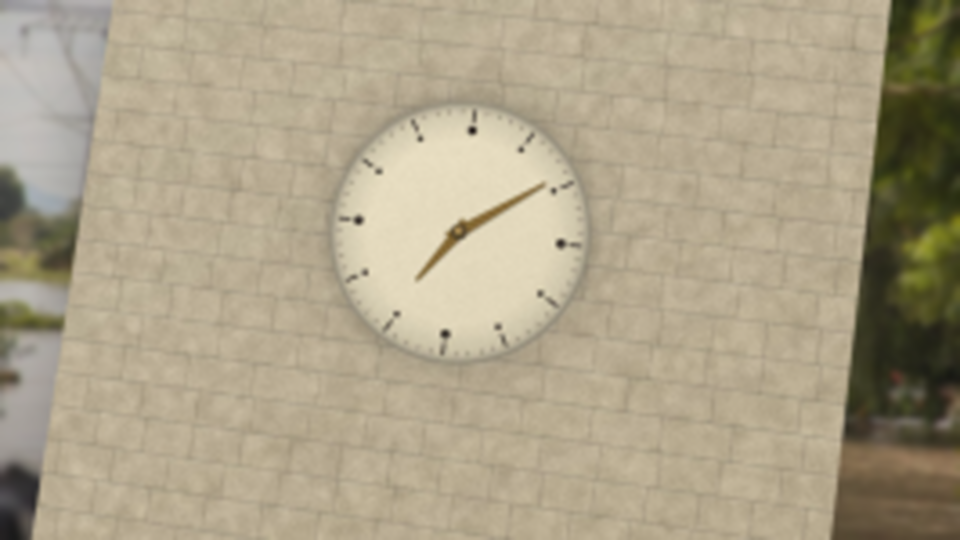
7:09
